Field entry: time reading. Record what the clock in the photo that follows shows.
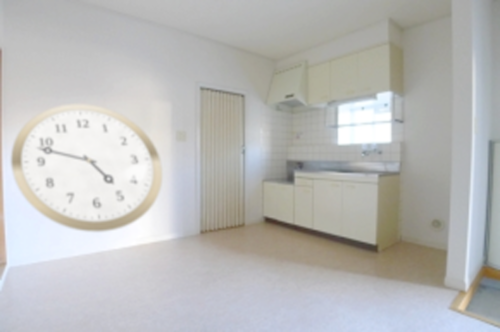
4:48
